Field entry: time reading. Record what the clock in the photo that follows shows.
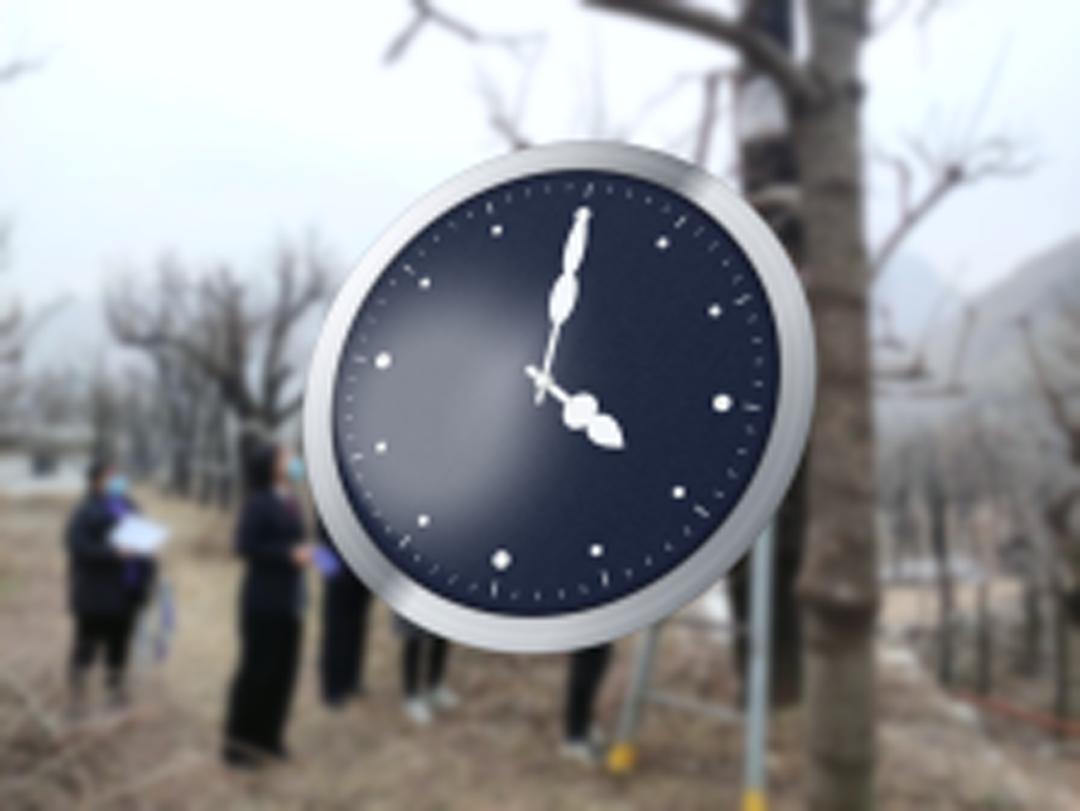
4:00
